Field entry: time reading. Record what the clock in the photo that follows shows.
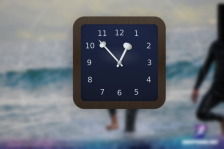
12:53
